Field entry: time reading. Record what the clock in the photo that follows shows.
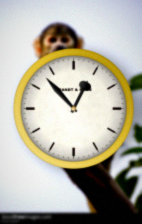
12:53
